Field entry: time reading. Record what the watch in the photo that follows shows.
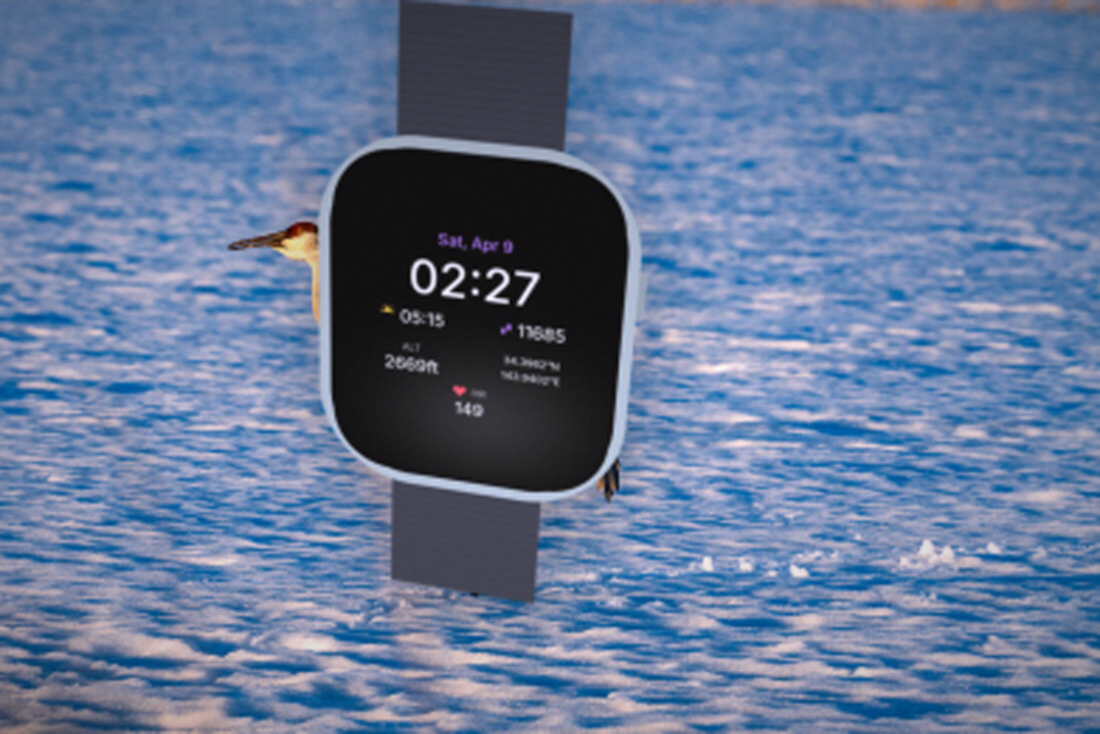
2:27
